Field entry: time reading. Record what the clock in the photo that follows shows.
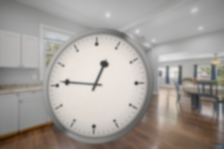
12:46
